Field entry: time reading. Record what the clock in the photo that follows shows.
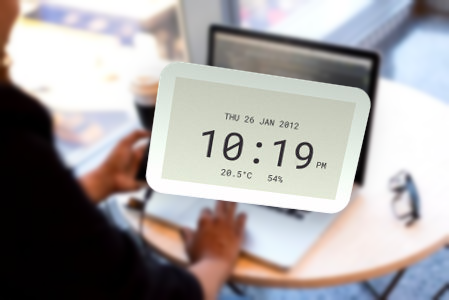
10:19
